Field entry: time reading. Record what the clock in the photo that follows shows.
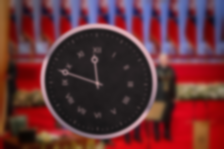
11:48
